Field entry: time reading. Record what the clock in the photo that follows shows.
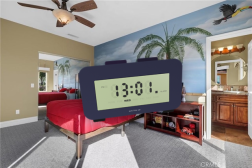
13:01
